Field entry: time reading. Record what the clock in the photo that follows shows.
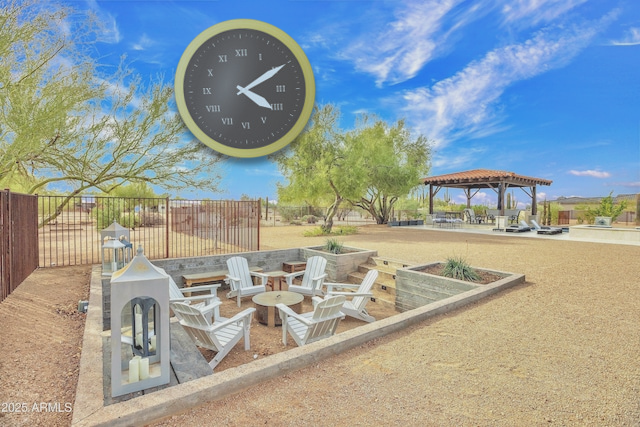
4:10
